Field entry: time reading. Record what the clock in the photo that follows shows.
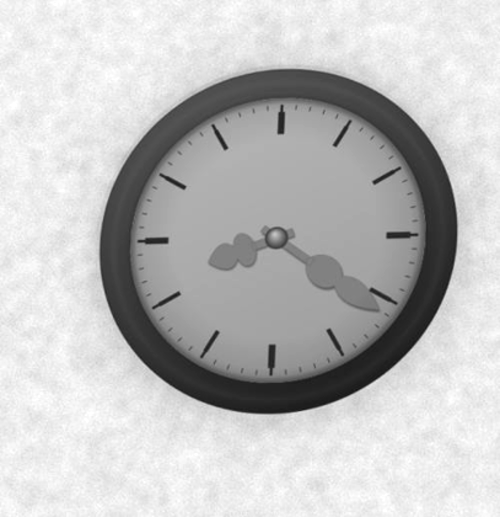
8:21
